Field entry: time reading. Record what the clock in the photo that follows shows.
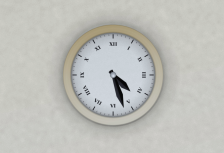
4:27
